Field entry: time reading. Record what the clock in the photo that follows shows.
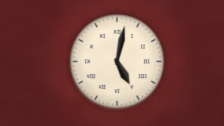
5:02
